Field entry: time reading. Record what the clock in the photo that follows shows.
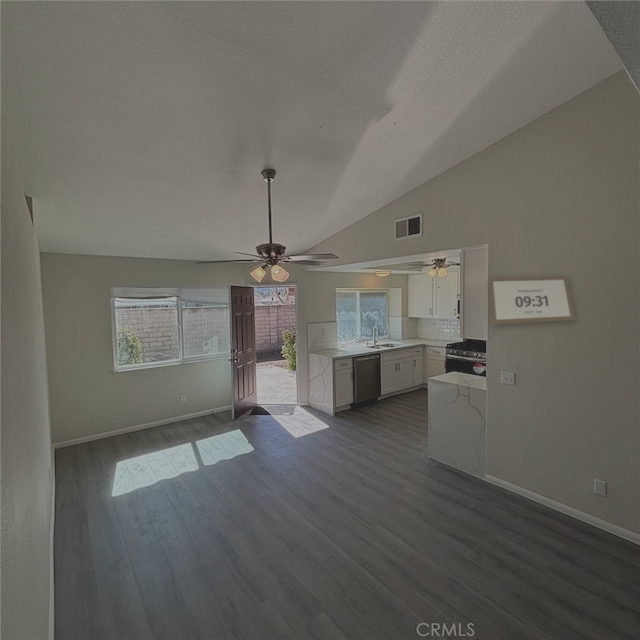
9:31
